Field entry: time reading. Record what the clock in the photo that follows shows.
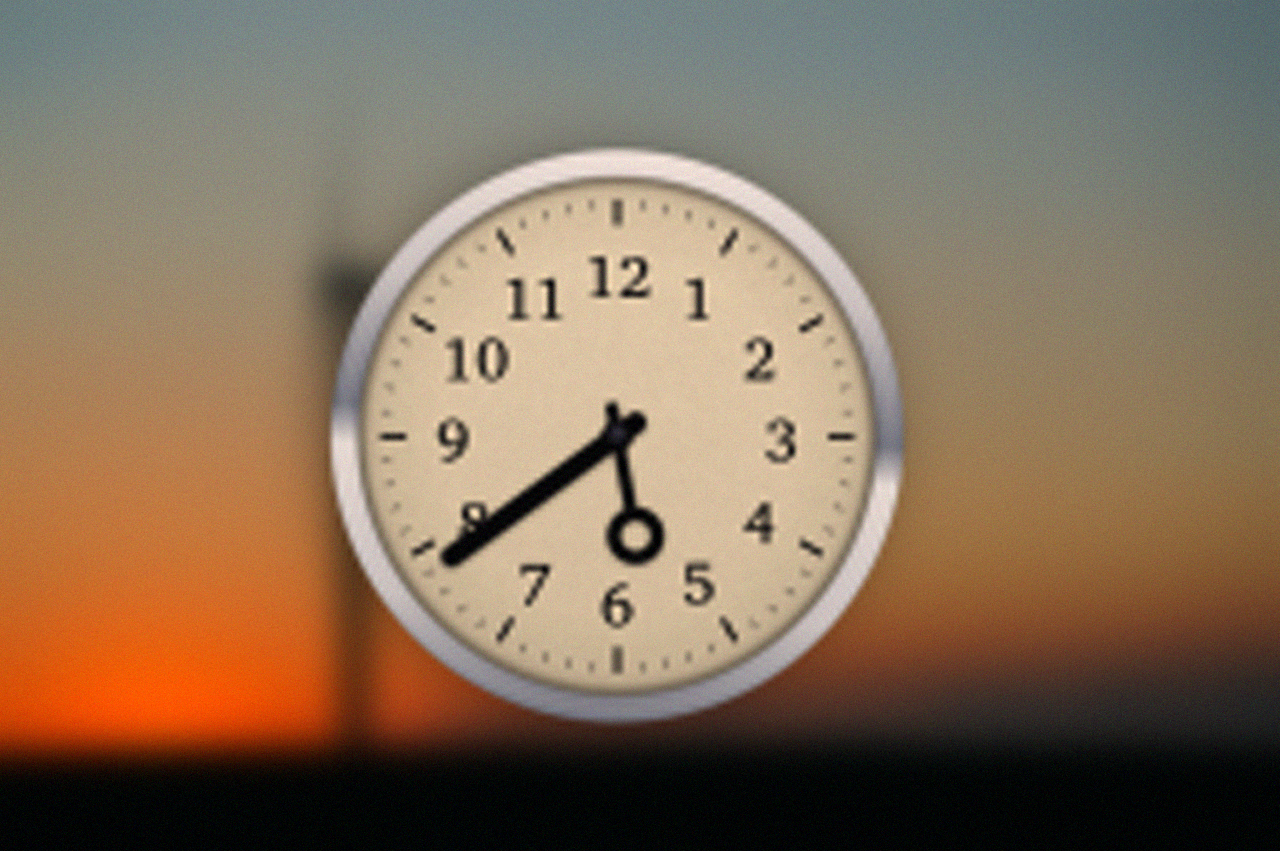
5:39
